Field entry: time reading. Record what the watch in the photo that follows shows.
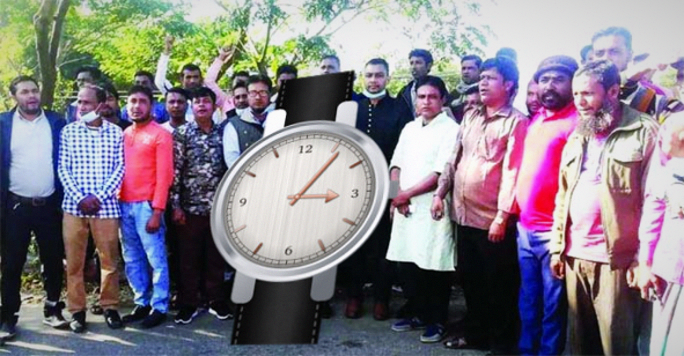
3:06
